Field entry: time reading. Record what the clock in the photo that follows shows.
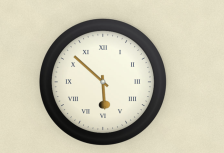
5:52
